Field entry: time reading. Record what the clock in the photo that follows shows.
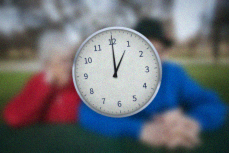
1:00
